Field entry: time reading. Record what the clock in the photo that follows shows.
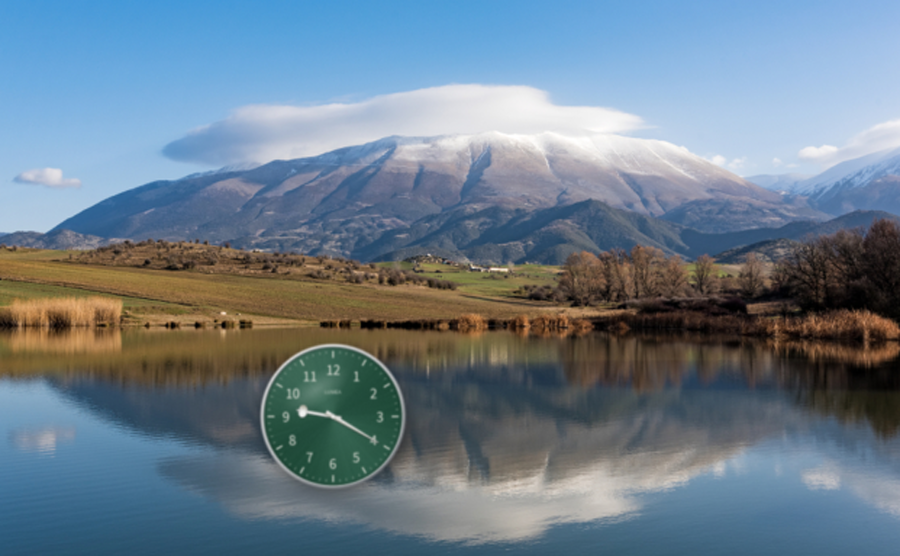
9:20
